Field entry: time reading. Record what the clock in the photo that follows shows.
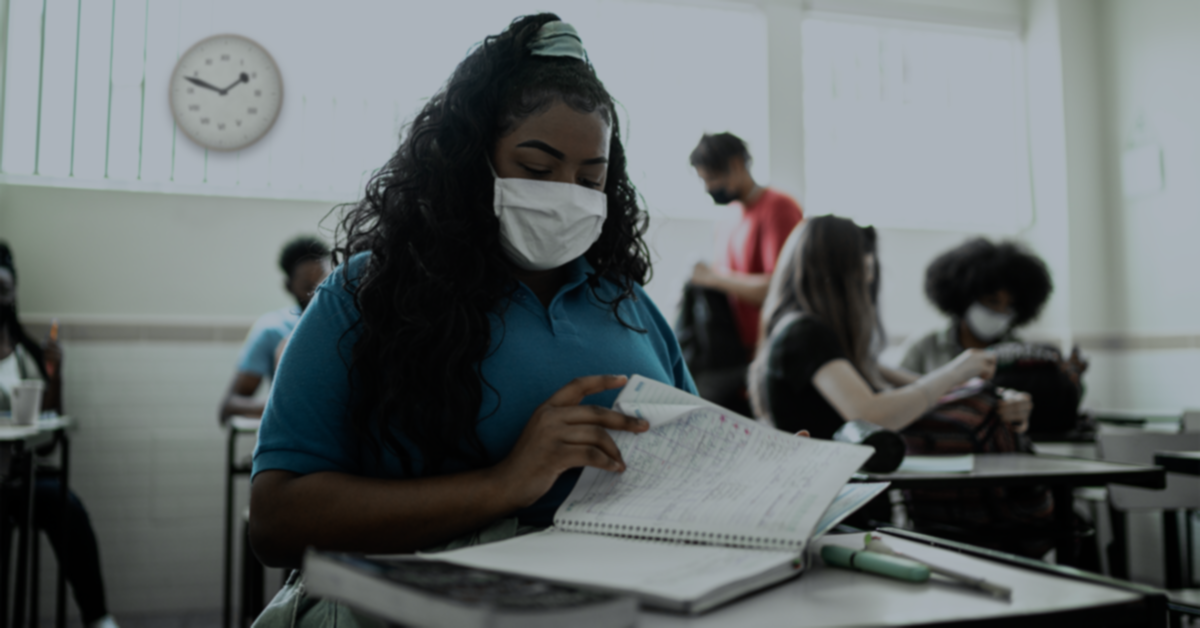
1:48
